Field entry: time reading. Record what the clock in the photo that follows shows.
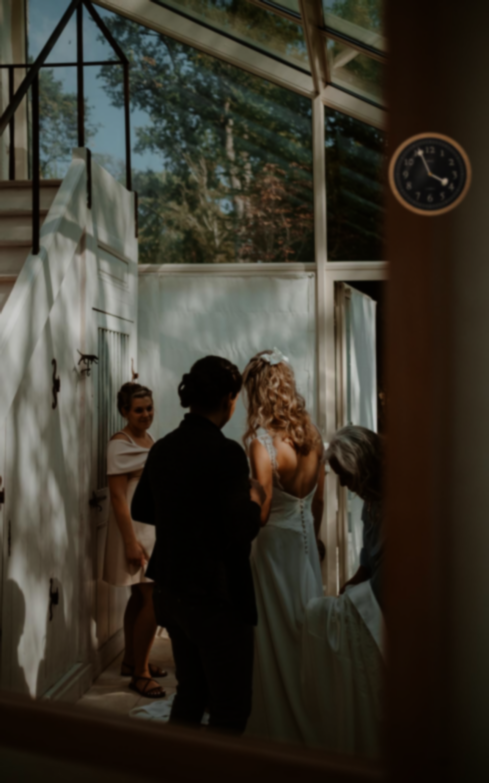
3:56
